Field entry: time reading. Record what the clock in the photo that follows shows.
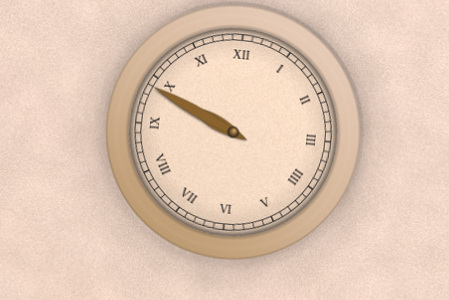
9:49
